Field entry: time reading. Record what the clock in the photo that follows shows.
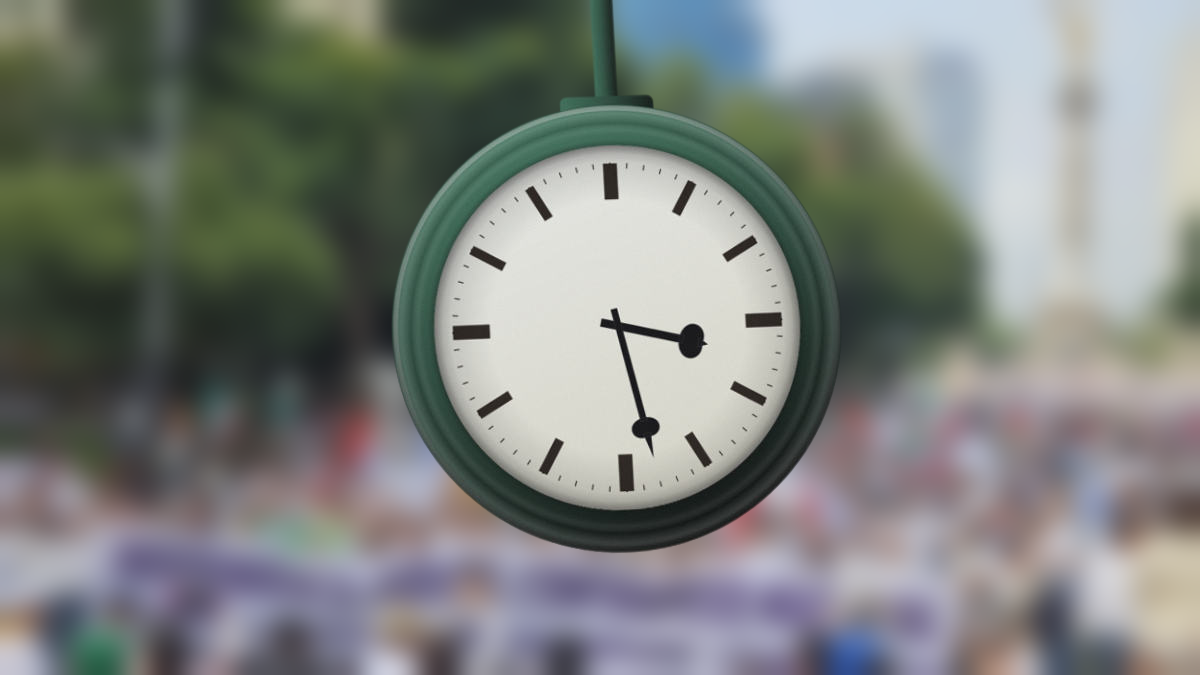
3:28
